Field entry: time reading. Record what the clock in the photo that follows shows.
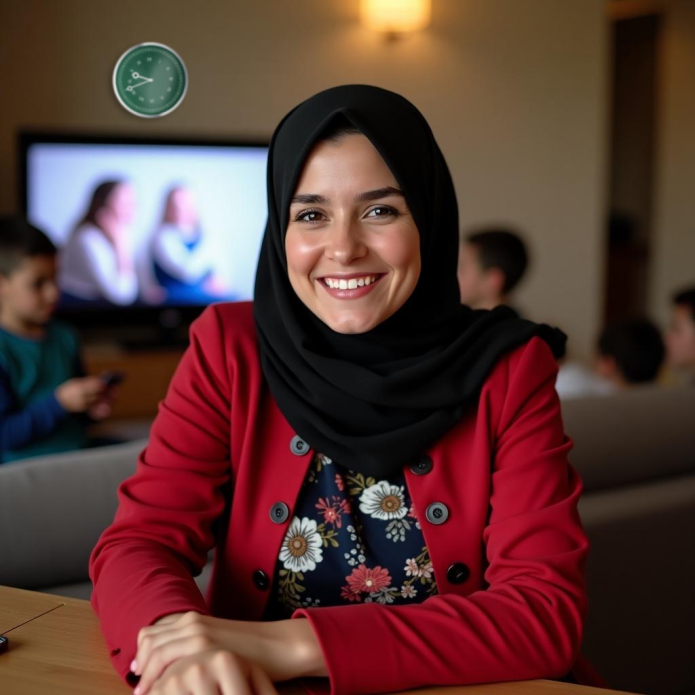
9:42
